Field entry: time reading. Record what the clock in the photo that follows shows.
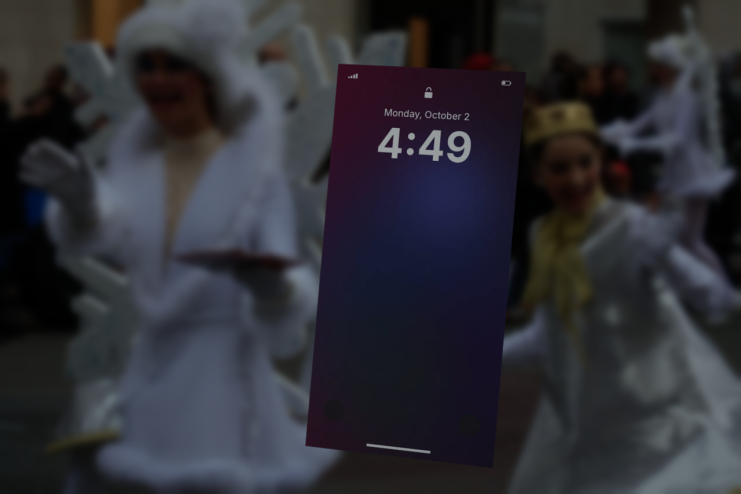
4:49
